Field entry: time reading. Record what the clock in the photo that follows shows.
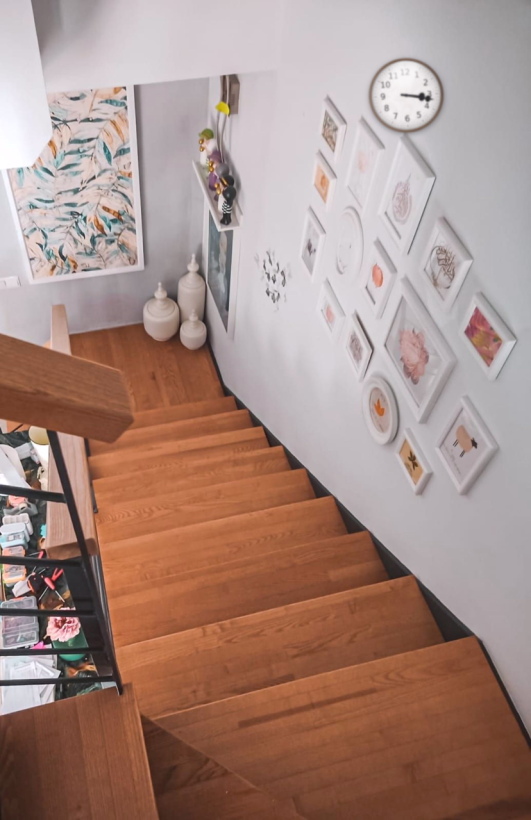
3:17
